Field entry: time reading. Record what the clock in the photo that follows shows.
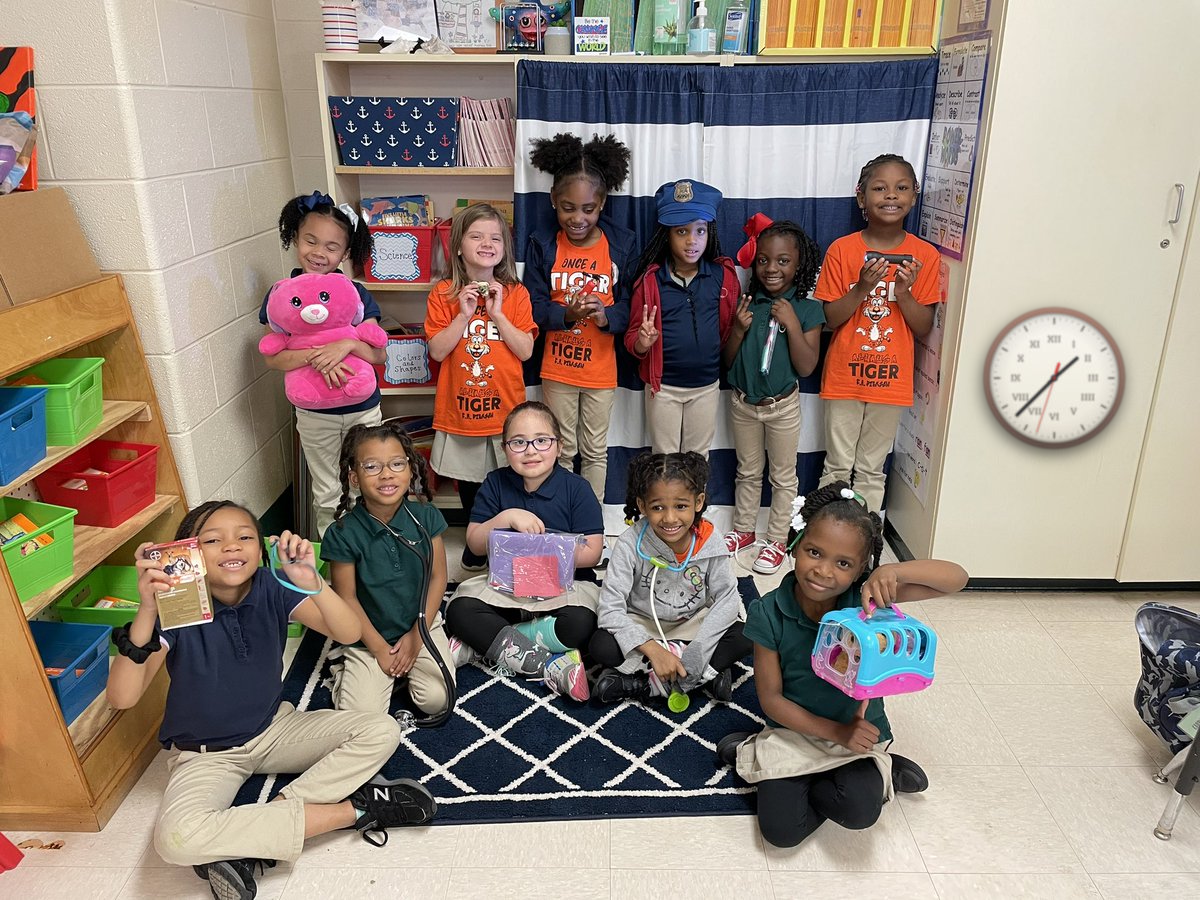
1:37:33
